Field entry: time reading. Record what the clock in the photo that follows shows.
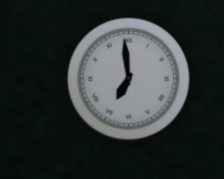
6:59
